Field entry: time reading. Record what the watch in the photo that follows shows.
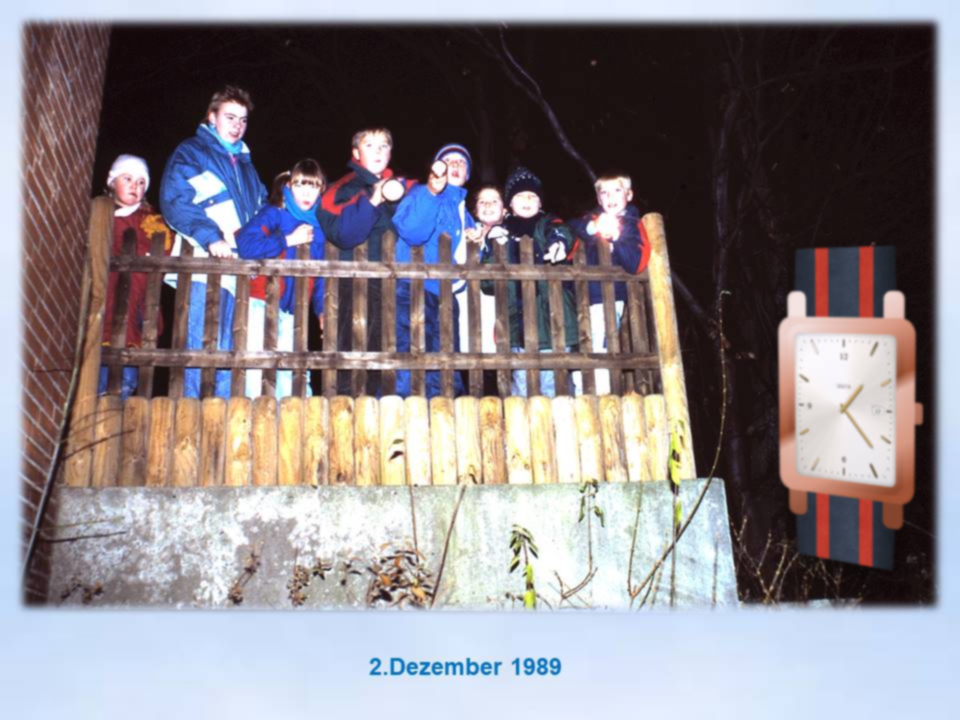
1:23
